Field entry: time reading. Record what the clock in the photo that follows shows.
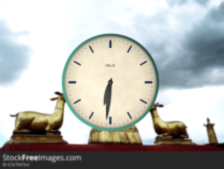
6:31
